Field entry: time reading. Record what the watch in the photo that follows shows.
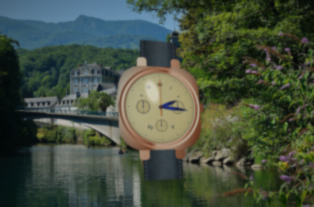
2:16
